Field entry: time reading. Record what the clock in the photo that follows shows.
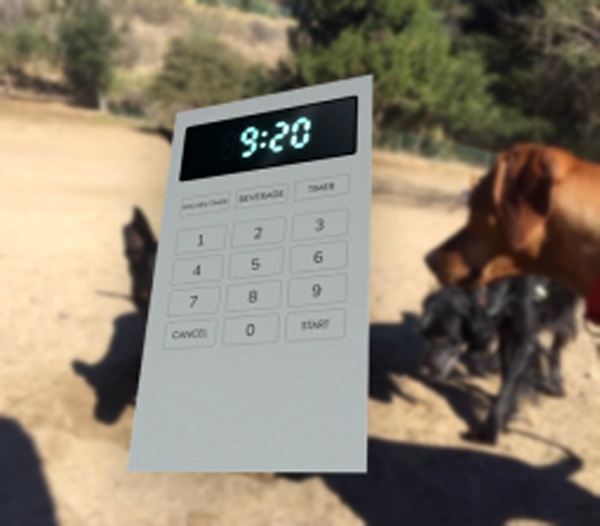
9:20
